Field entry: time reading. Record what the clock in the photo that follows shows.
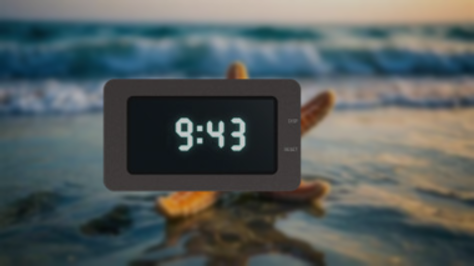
9:43
